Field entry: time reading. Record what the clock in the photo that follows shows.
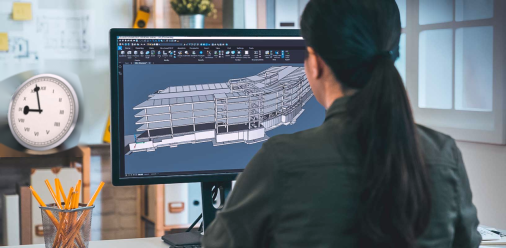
8:57
